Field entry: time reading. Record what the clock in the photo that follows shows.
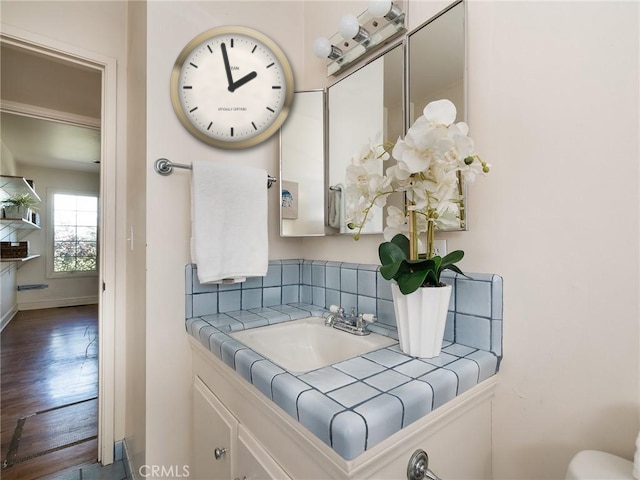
1:58
